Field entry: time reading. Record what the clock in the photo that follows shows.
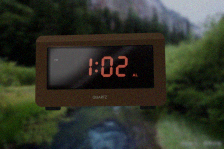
1:02
